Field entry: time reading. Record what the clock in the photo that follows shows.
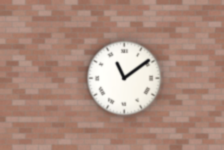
11:09
